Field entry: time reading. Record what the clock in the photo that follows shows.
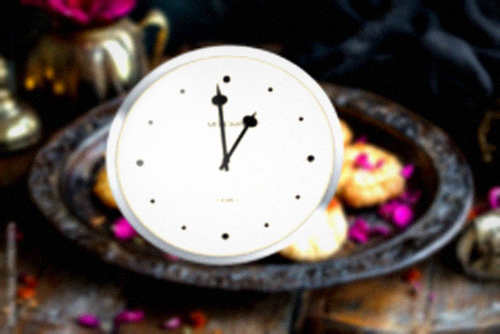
12:59
